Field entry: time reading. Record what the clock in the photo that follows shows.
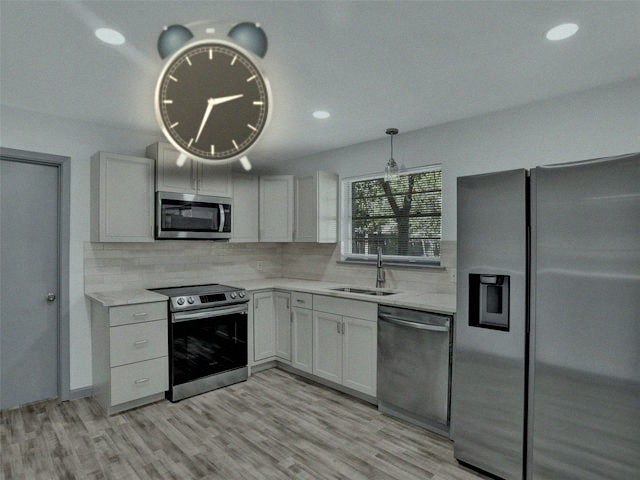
2:34
